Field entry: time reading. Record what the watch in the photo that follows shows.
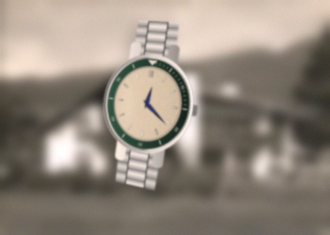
12:21
